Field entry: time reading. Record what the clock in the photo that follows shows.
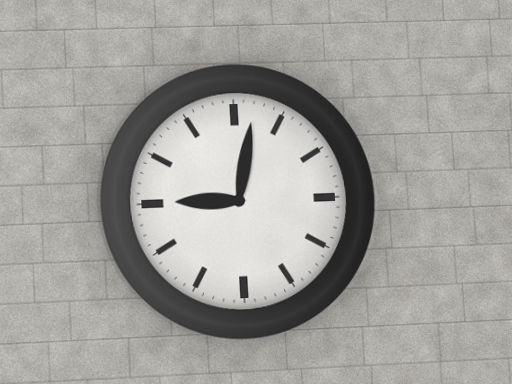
9:02
